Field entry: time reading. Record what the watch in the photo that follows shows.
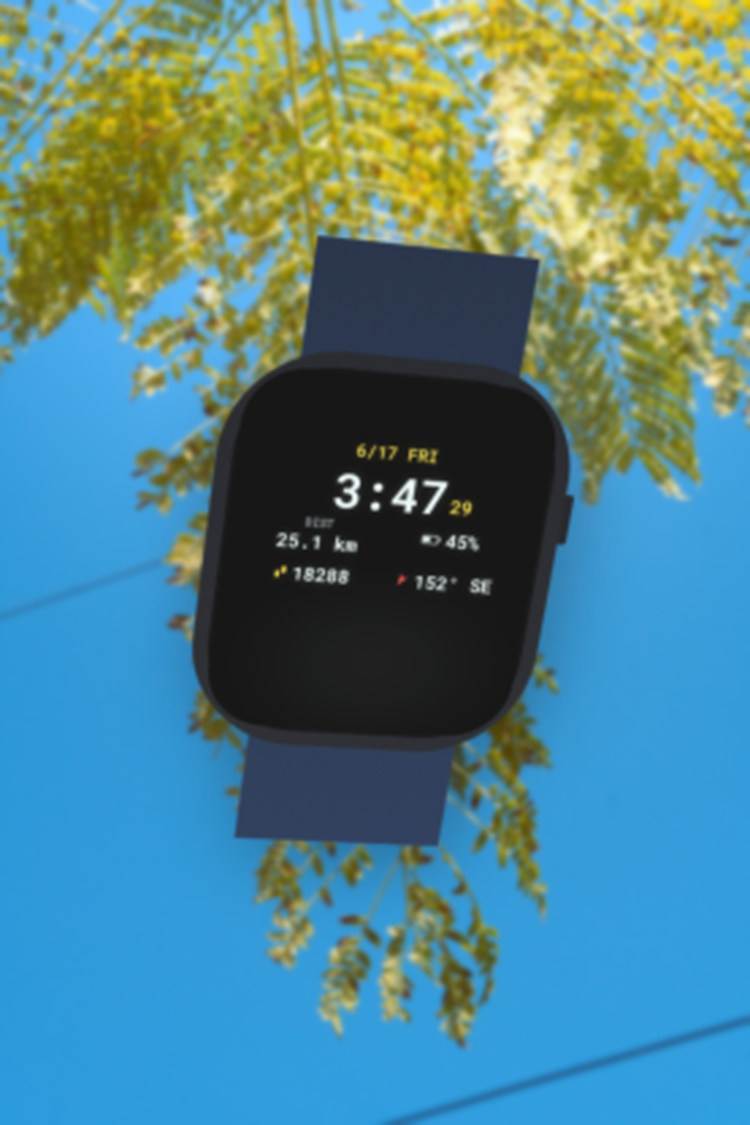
3:47
